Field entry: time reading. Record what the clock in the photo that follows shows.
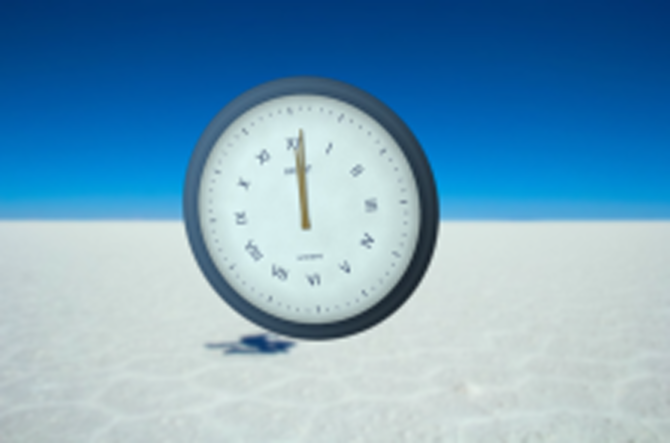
12:01
